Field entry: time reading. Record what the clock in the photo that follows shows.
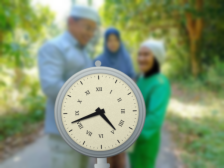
4:42
